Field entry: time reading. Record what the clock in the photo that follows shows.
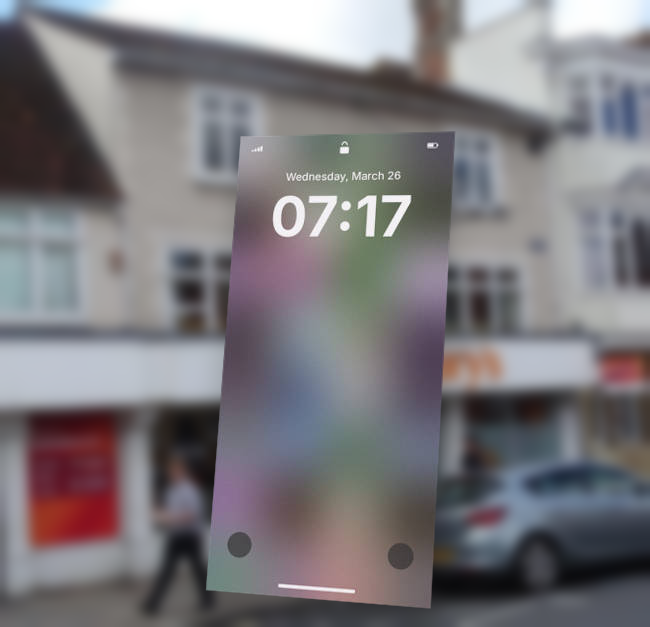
7:17
